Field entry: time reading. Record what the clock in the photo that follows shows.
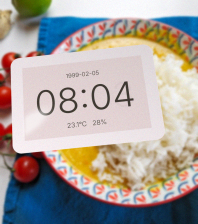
8:04
